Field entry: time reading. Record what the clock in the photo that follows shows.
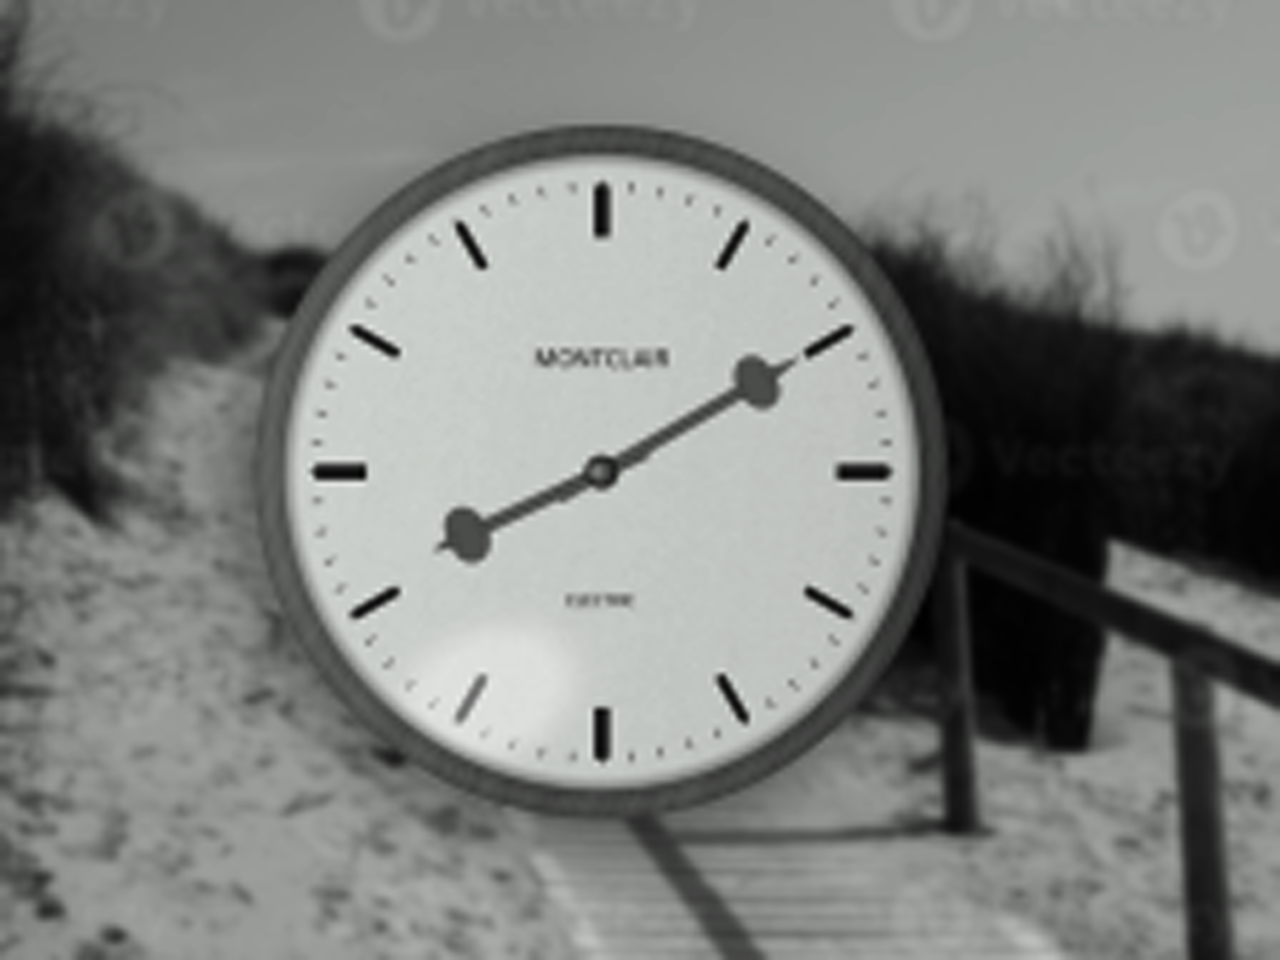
8:10
